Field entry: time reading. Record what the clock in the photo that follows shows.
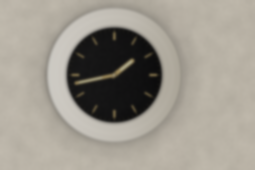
1:43
